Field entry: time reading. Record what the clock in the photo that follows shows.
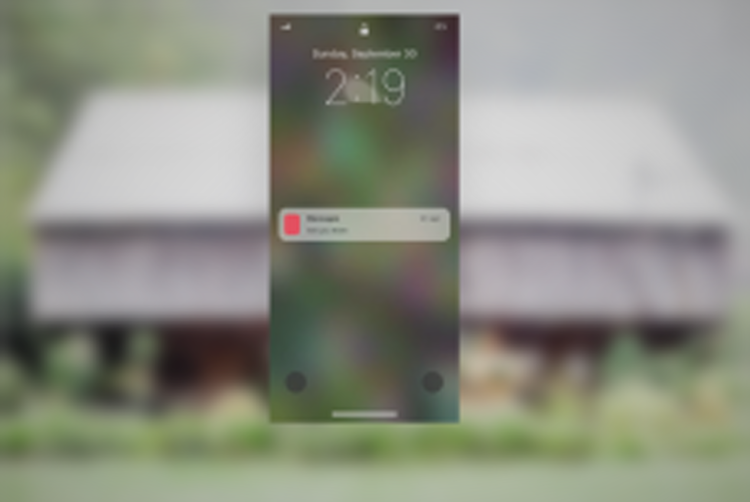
2:19
